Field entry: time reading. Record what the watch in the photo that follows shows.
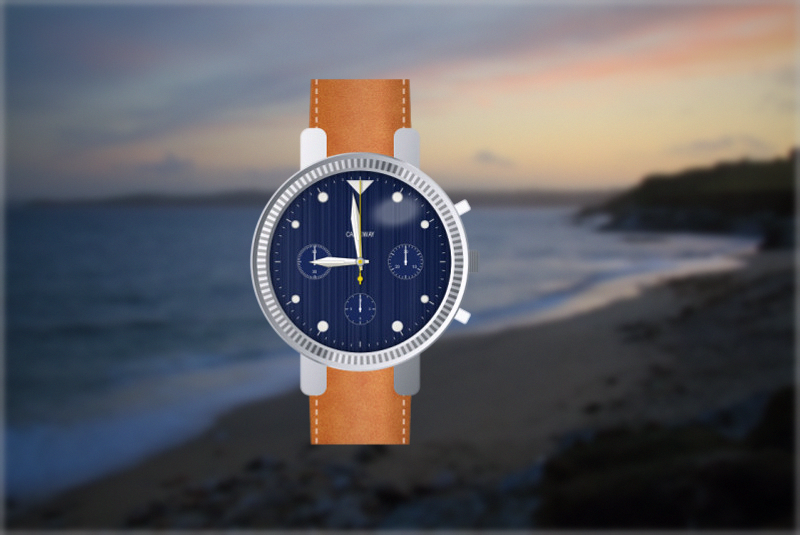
8:59
